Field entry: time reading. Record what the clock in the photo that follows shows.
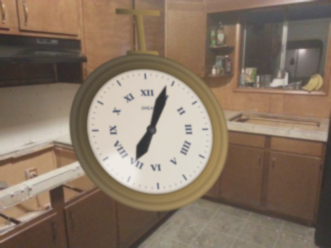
7:04
